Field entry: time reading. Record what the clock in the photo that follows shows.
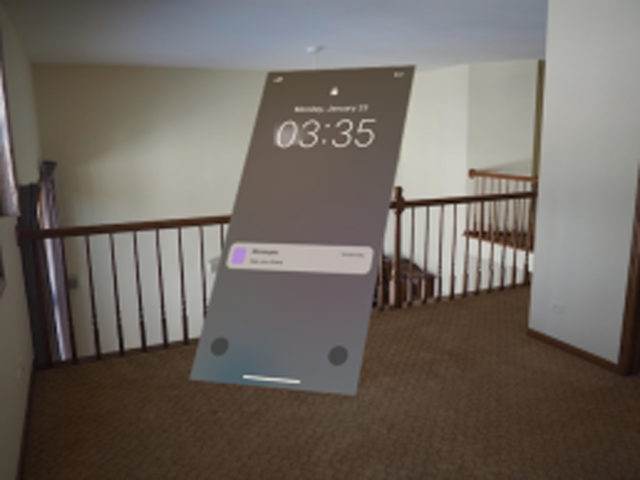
3:35
